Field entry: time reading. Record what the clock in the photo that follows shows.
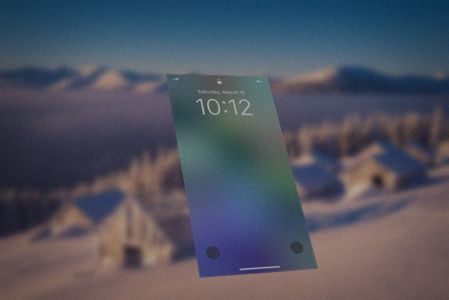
10:12
